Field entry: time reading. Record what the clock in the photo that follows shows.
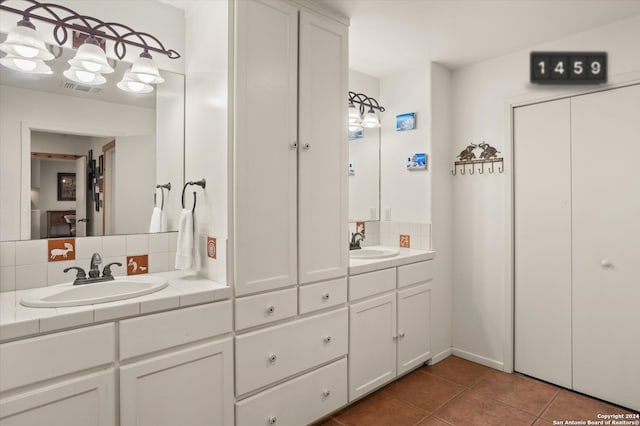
14:59
